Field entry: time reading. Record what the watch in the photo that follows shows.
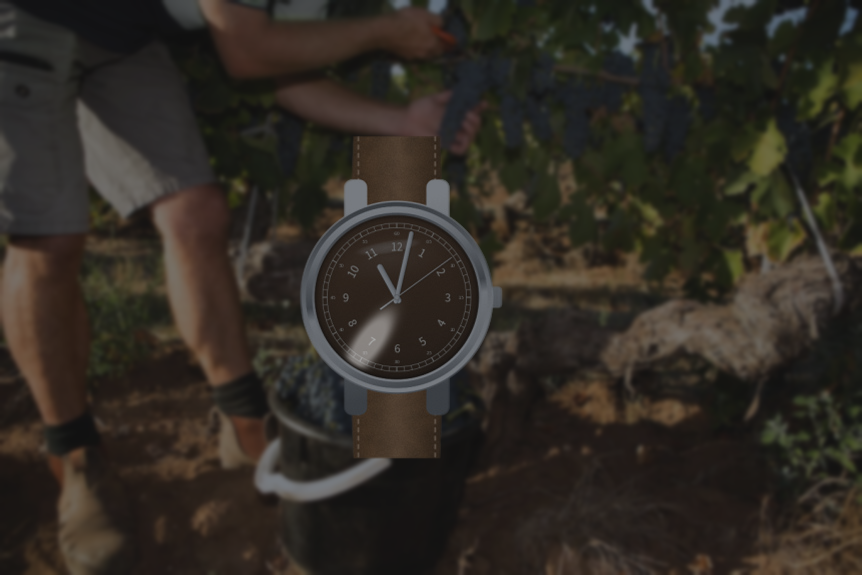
11:02:09
